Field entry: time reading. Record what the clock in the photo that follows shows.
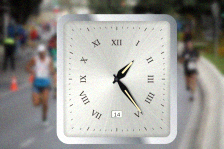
1:24
